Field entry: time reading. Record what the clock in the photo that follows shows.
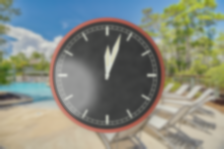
12:03
